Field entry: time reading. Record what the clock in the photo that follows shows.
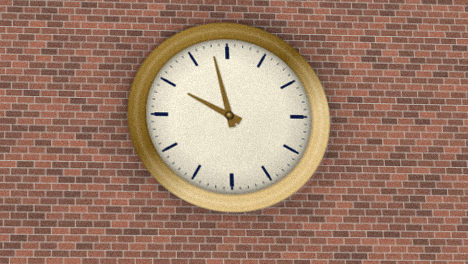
9:58
